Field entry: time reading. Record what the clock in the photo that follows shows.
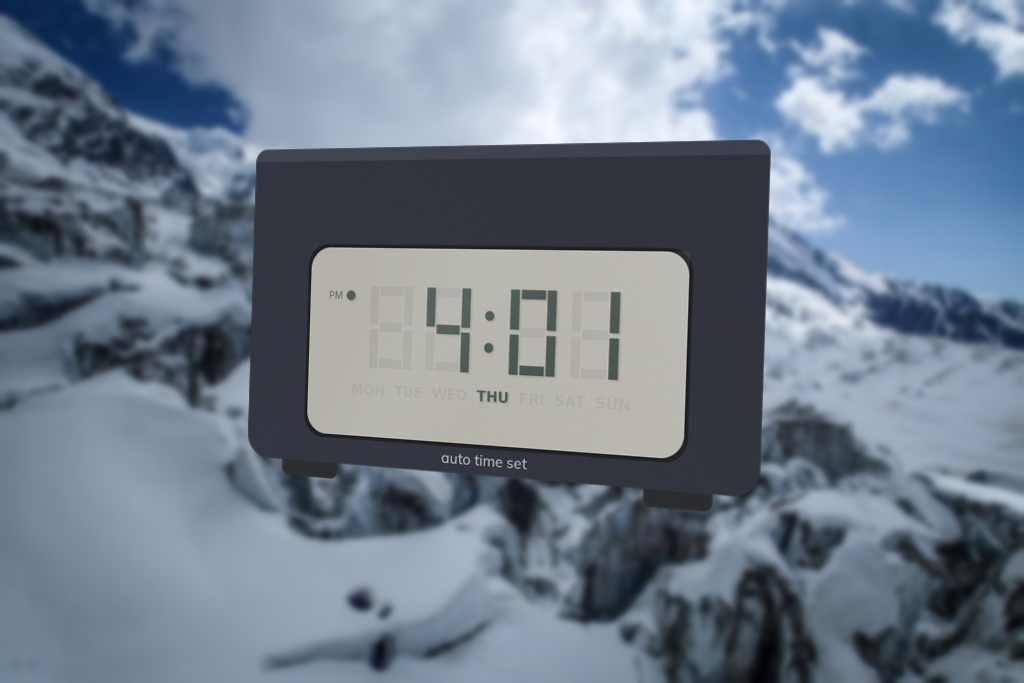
4:01
